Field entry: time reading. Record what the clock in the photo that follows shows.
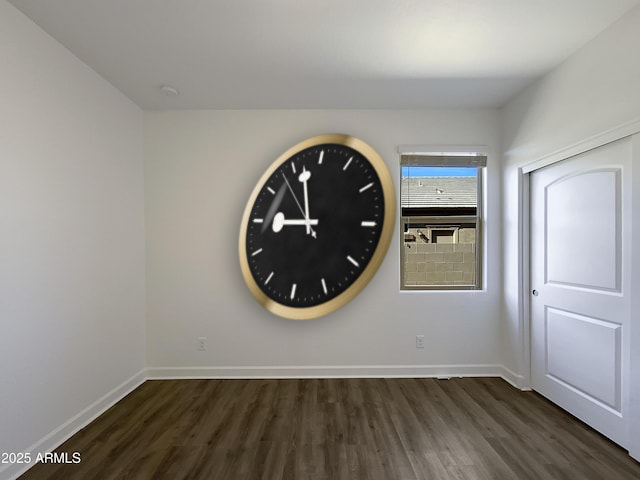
8:56:53
